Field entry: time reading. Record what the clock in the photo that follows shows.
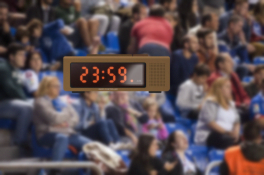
23:59
